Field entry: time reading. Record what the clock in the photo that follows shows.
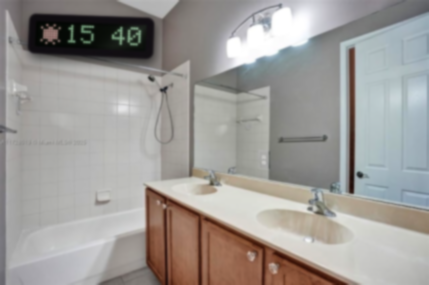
15:40
